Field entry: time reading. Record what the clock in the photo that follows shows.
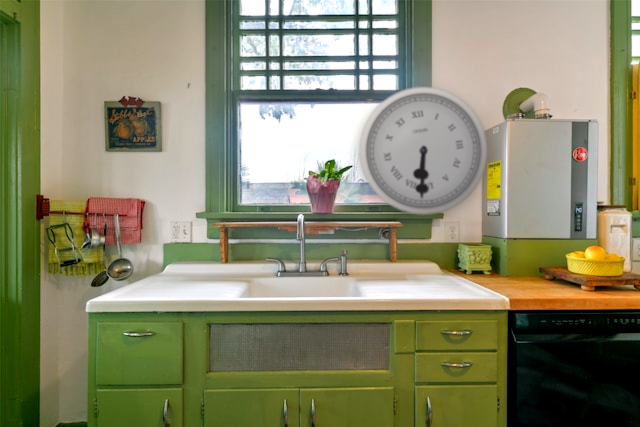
6:32
